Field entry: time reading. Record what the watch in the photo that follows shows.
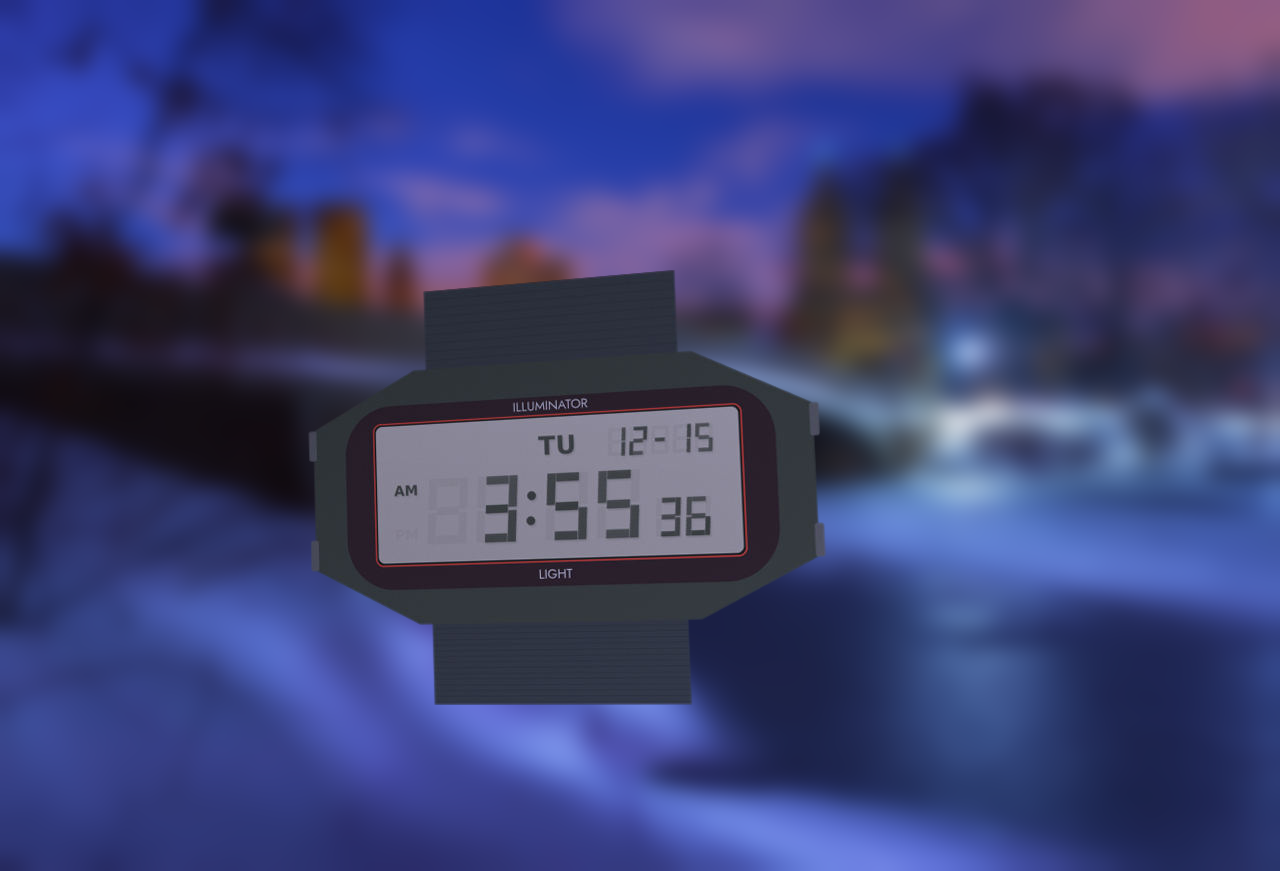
3:55:36
